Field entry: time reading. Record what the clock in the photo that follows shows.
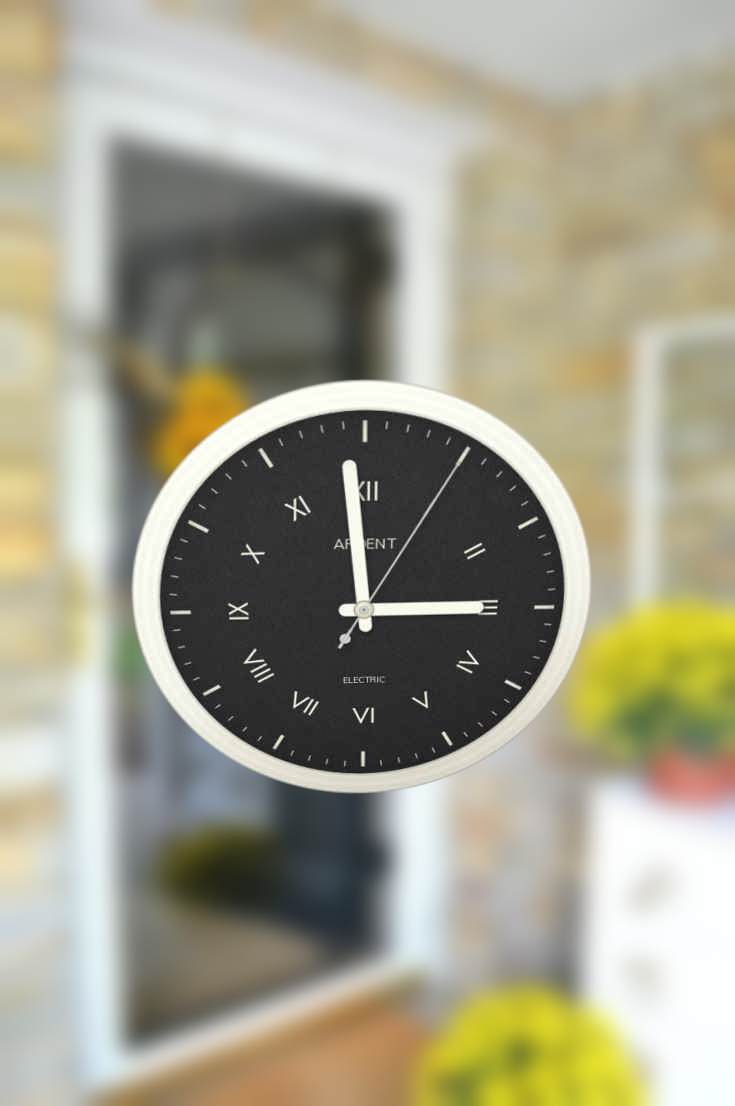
2:59:05
